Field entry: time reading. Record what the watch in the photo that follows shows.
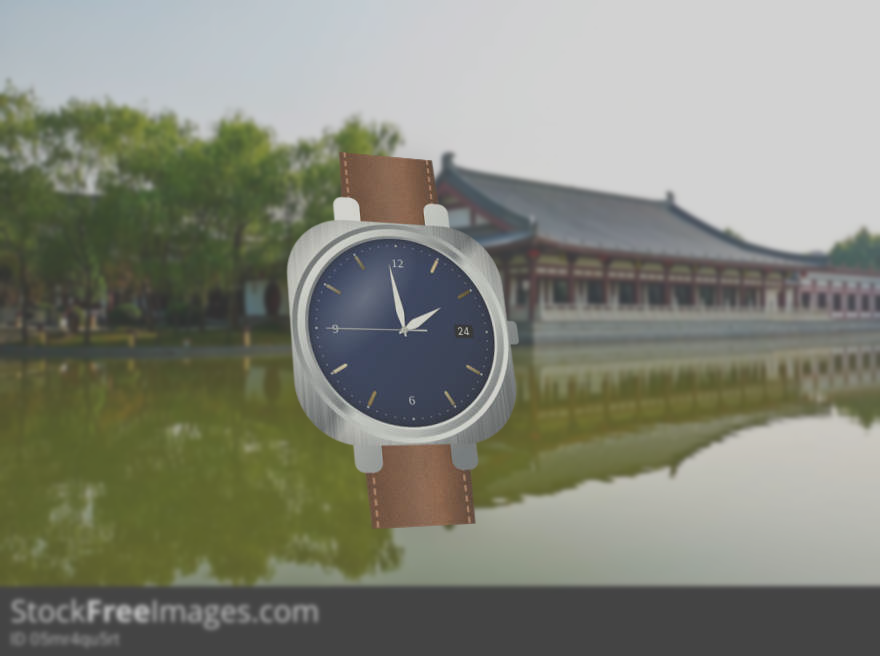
1:58:45
